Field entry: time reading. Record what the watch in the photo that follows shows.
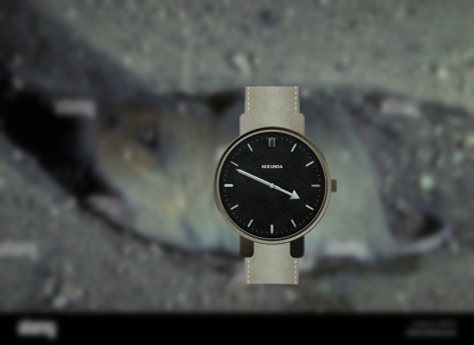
3:49
